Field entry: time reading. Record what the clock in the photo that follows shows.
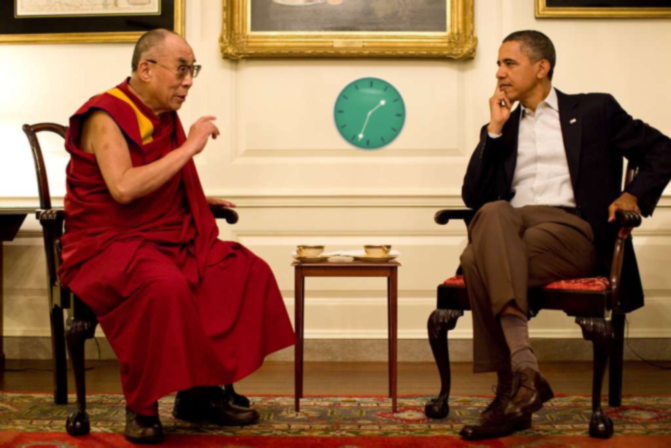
1:33
